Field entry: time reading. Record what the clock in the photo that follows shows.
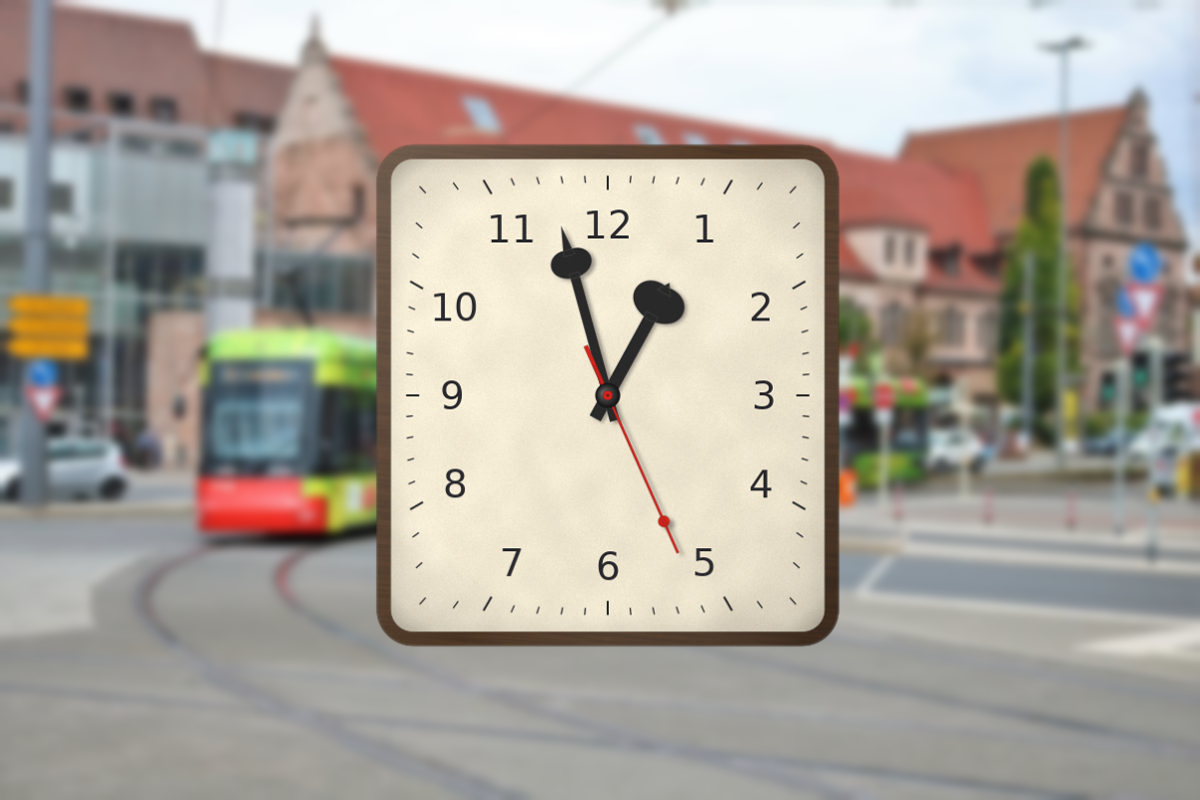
12:57:26
